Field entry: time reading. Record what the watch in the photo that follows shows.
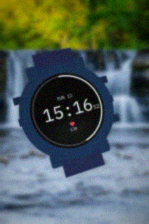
15:16
